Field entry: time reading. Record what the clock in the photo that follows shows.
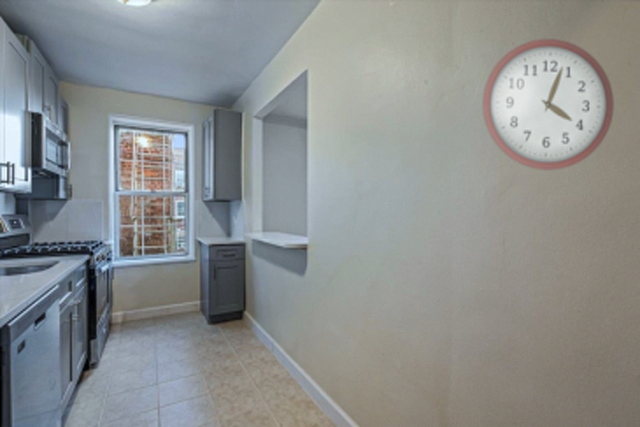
4:03
